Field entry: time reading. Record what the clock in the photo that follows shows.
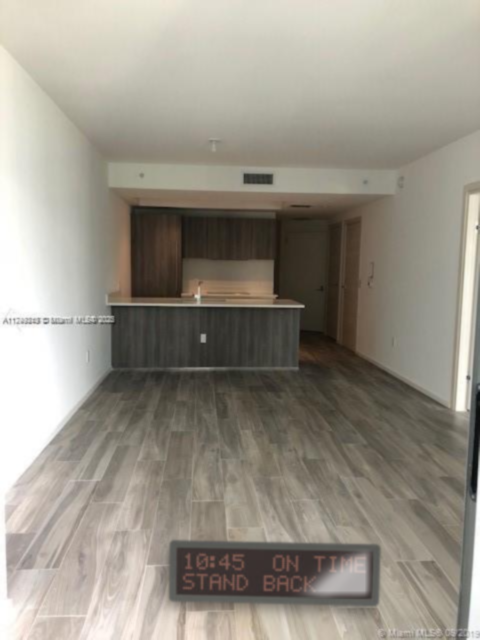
10:45
